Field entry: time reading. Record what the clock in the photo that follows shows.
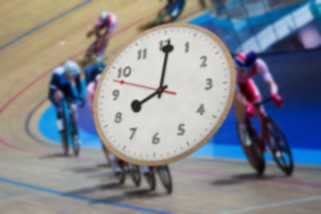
8:00:48
